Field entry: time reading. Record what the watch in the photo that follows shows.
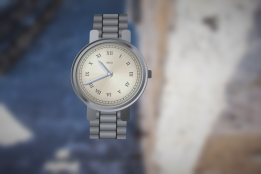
10:41
